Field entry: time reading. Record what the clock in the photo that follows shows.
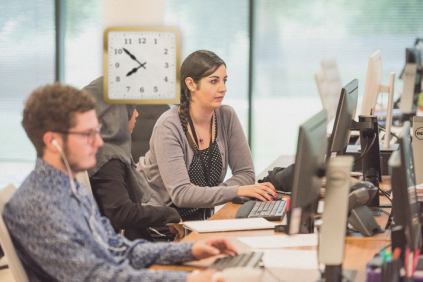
7:52
